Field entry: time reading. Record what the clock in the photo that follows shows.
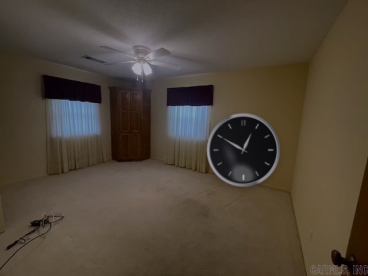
12:50
